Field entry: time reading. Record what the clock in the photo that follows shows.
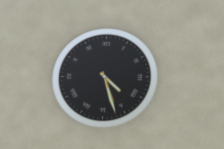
4:27
